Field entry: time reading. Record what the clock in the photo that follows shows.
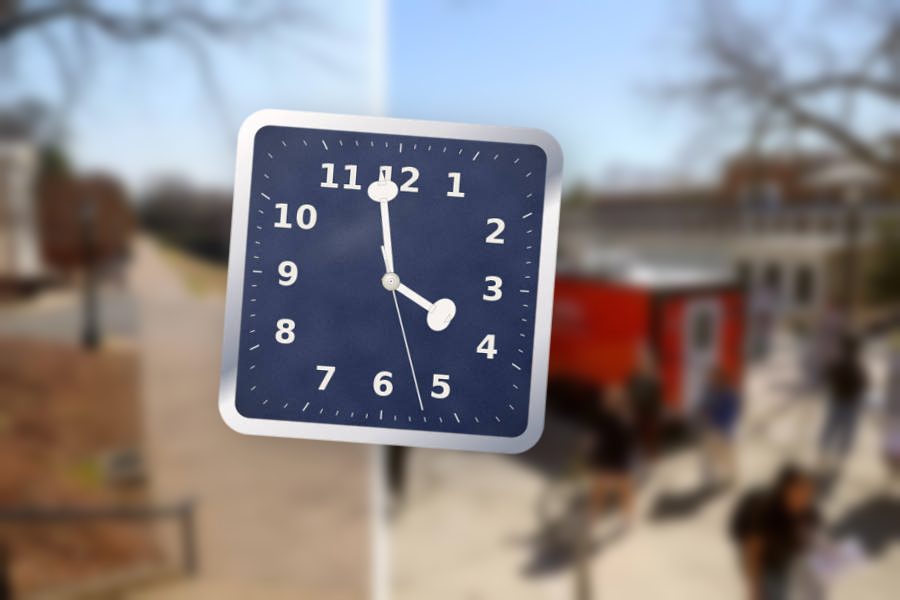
3:58:27
